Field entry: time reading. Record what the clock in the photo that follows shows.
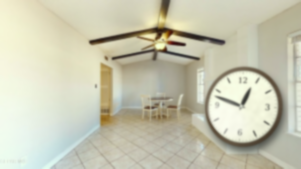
12:48
